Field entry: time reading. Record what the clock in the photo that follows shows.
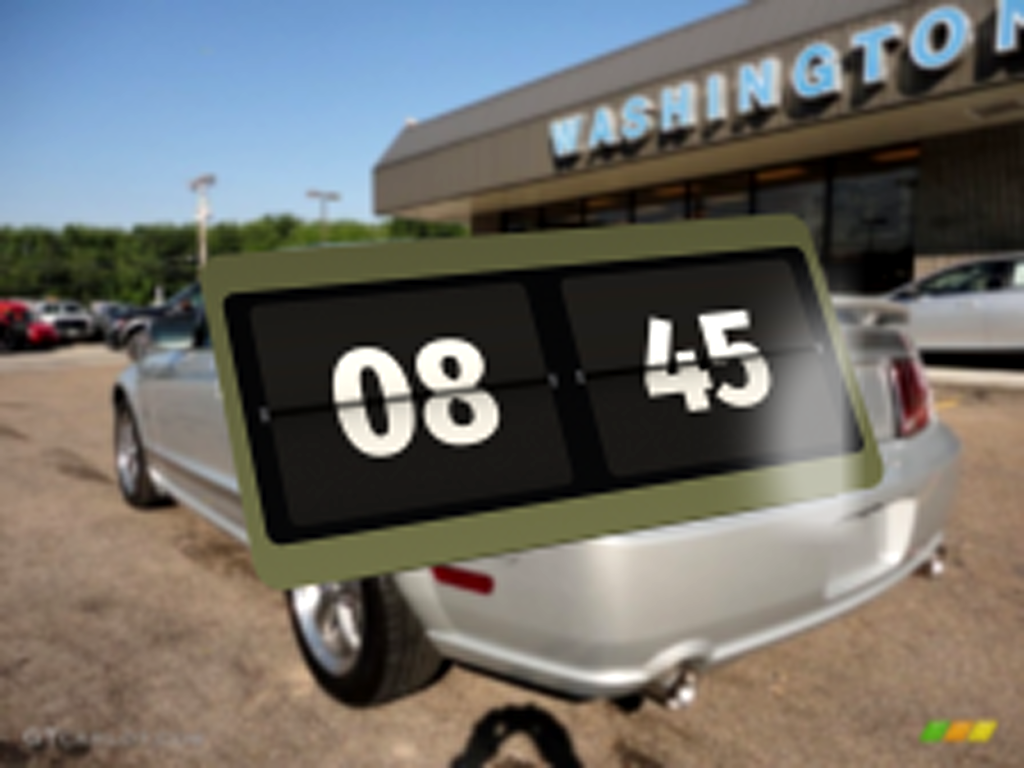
8:45
